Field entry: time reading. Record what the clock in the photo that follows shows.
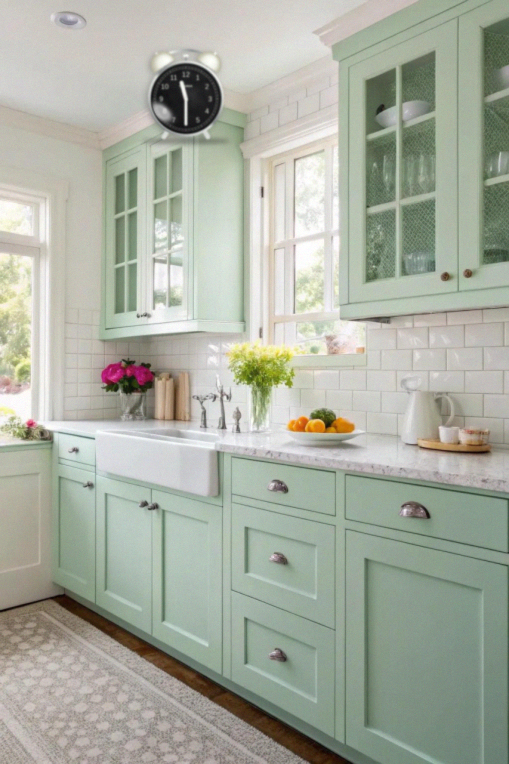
11:30
